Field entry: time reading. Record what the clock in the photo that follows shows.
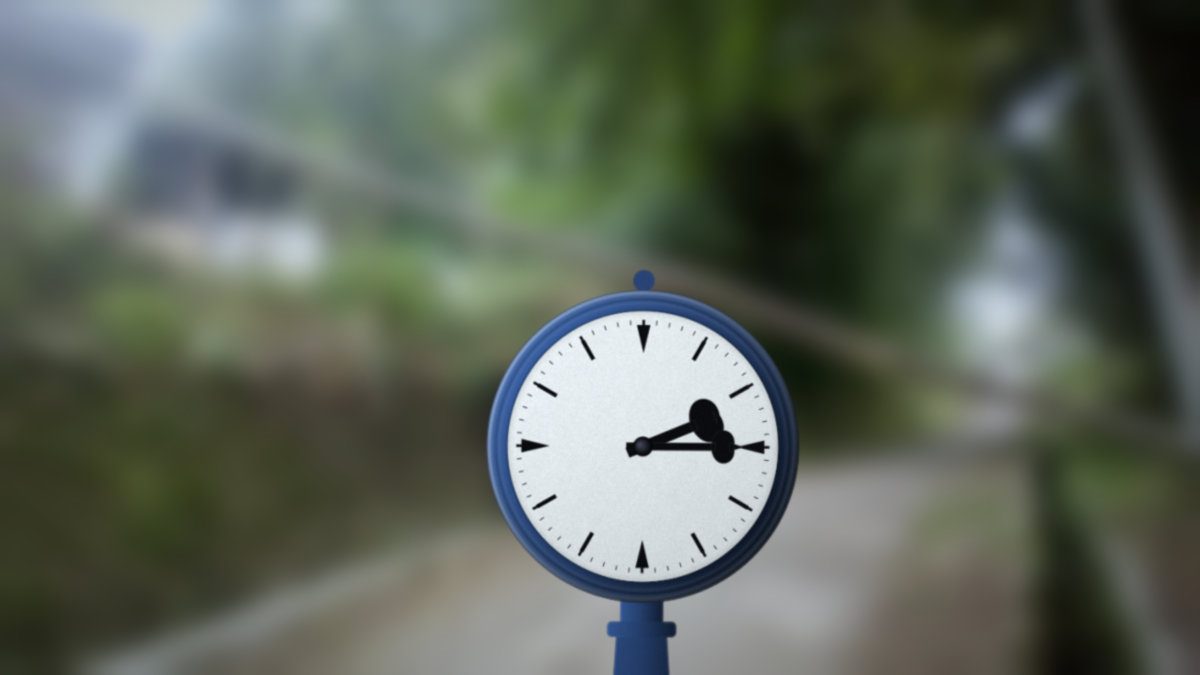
2:15
